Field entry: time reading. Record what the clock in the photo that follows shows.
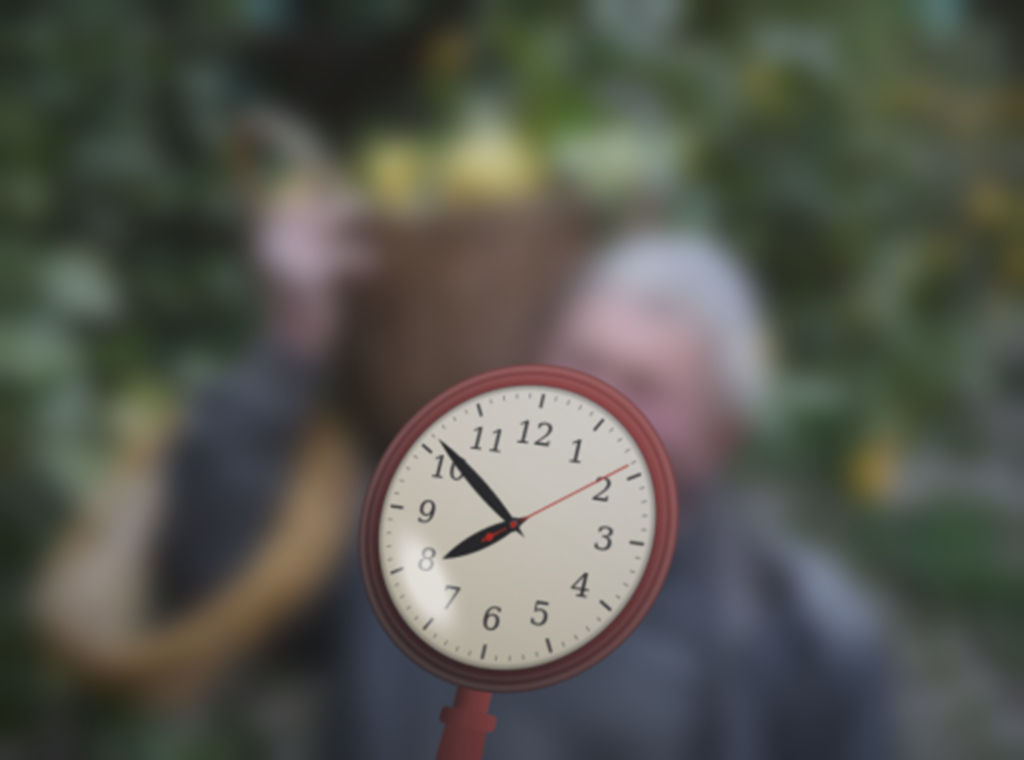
7:51:09
